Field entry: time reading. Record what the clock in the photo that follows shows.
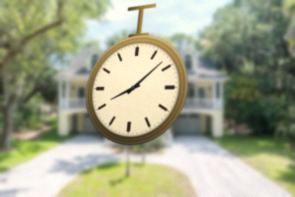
8:08
